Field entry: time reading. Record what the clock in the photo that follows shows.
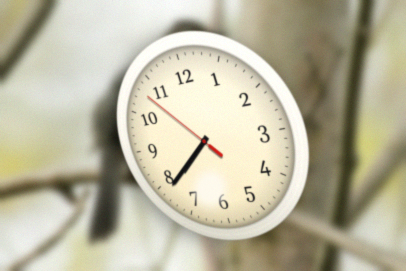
7:38:53
